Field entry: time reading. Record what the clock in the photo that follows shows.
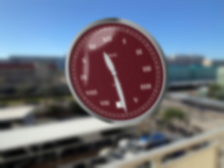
11:29
